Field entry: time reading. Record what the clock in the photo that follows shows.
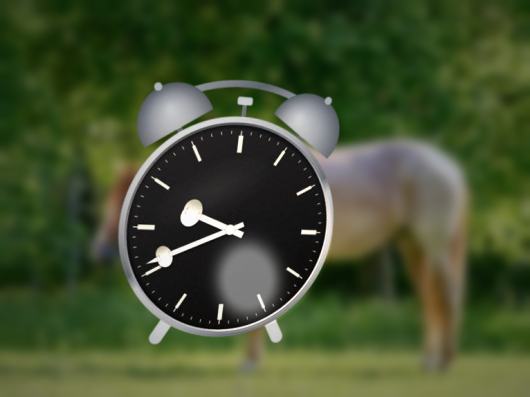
9:41
